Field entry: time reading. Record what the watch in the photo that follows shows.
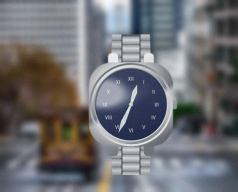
12:34
